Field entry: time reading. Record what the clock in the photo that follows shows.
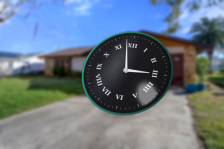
2:58
